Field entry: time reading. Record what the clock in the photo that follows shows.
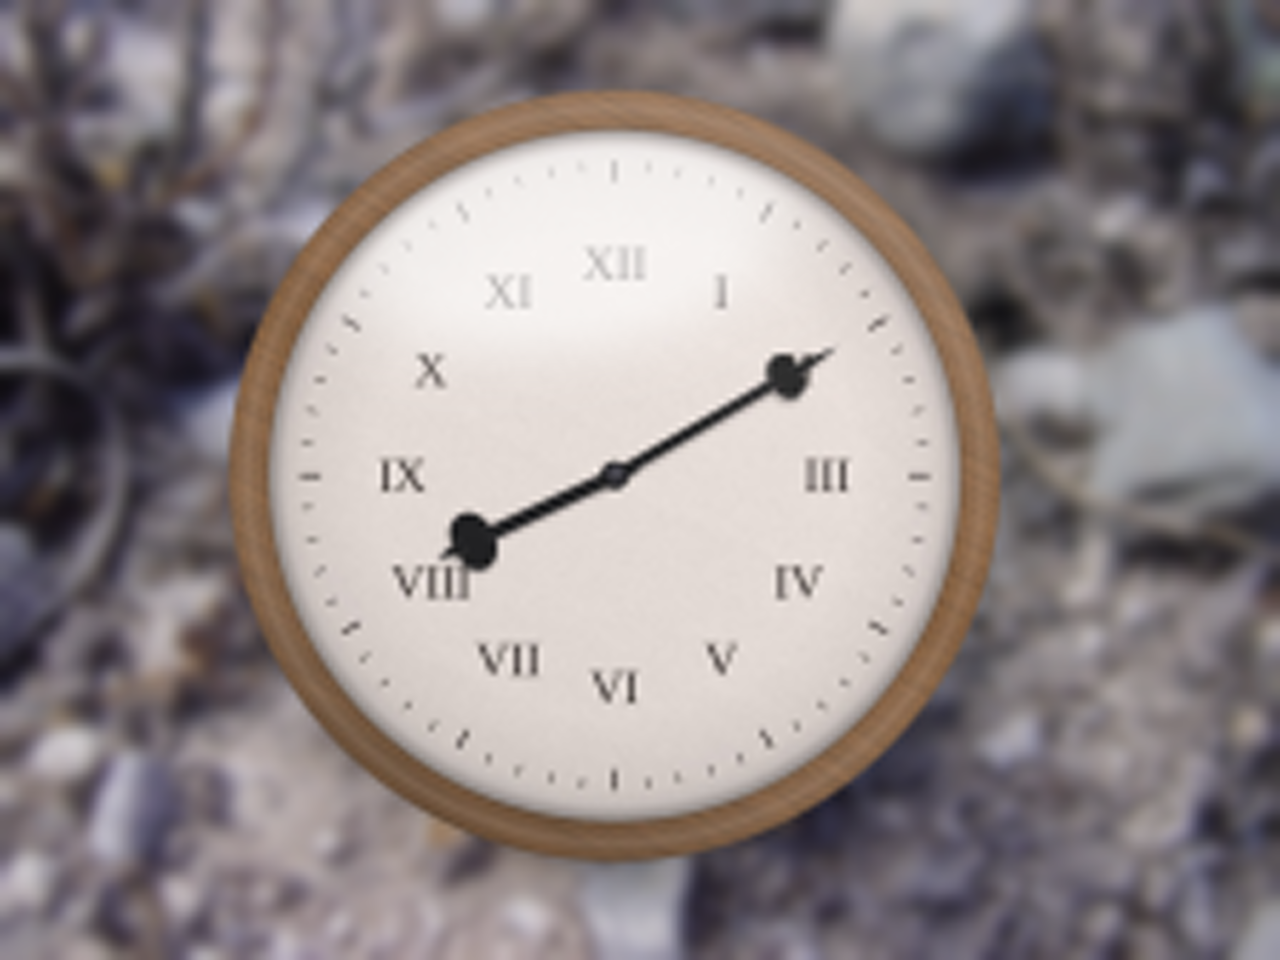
8:10
